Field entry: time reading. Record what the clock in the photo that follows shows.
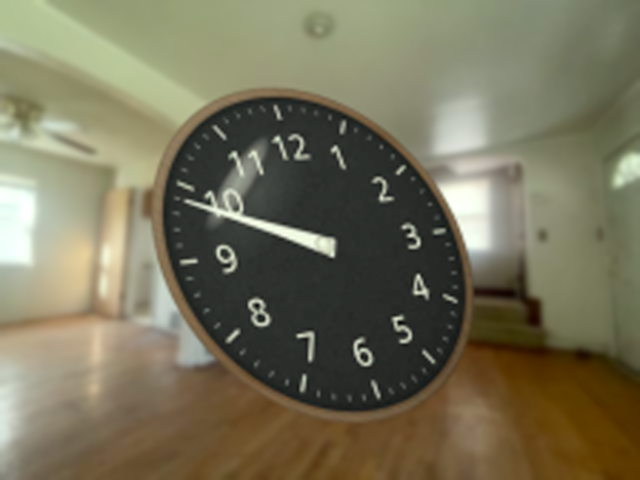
9:49
